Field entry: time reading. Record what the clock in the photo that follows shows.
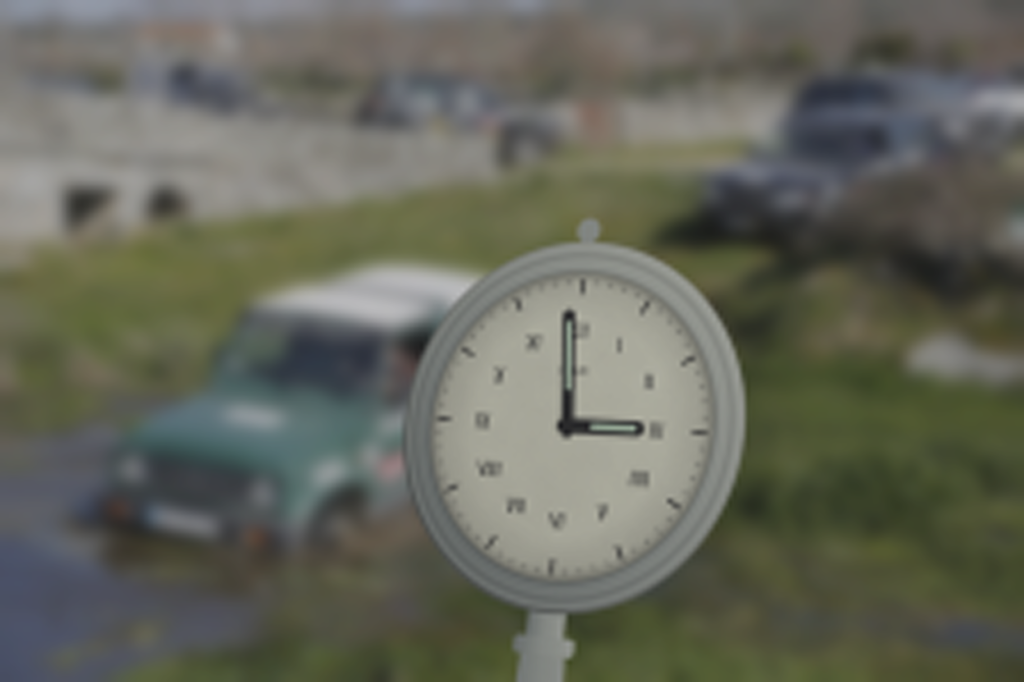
2:59
